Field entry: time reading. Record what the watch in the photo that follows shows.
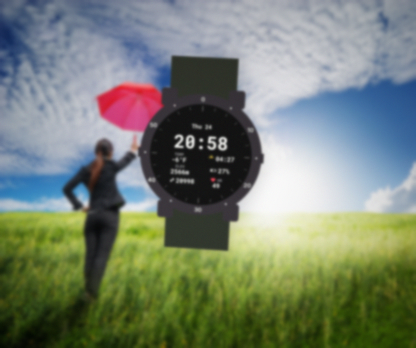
20:58
